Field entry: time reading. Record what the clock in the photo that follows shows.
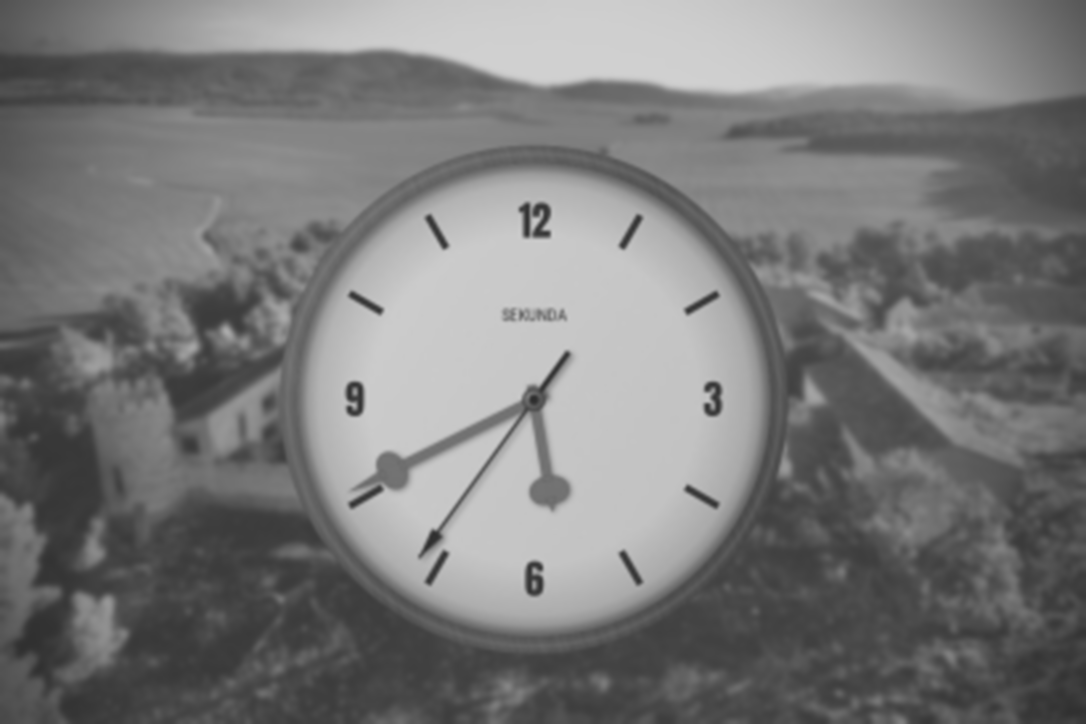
5:40:36
